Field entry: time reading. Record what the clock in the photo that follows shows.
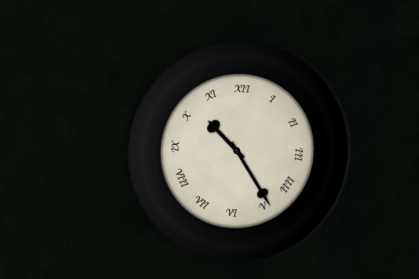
10:24
